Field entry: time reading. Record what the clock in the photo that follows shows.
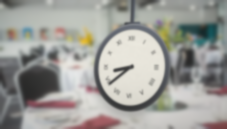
8:39
